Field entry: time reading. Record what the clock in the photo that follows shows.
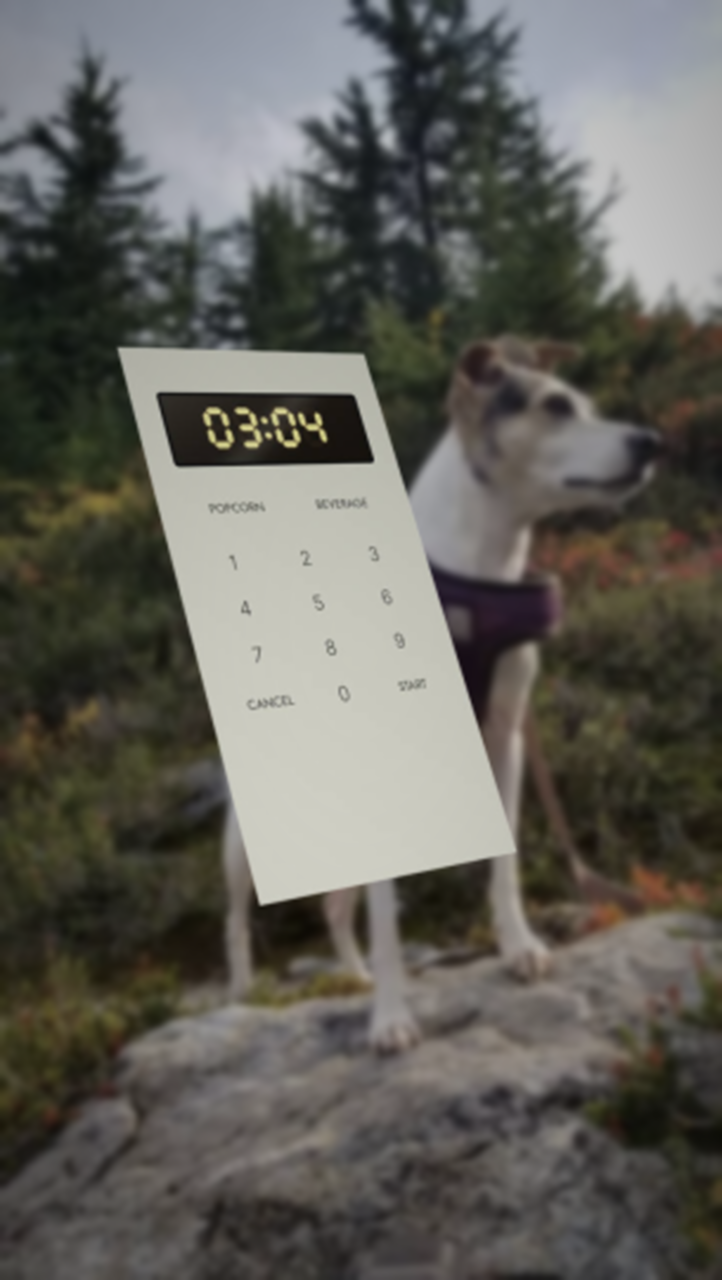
3:04
